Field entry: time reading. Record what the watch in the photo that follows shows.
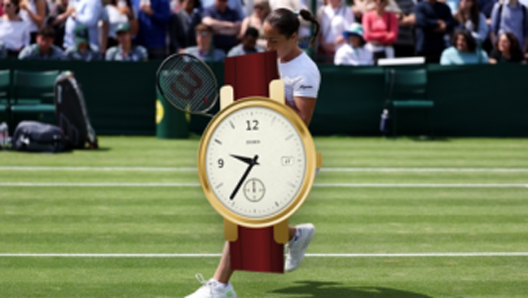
9:36
